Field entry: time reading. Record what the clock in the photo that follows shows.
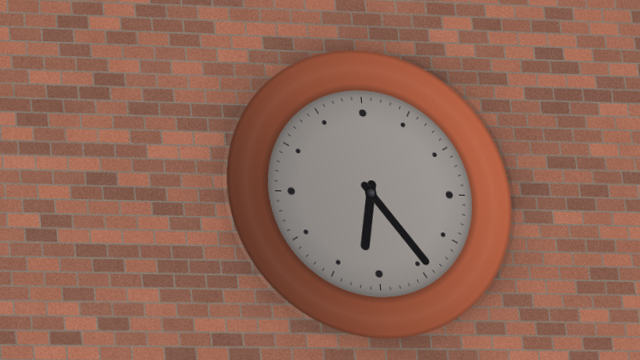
6:24
